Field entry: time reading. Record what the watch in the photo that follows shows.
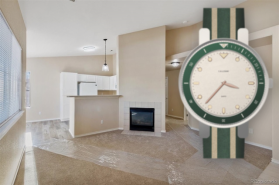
3:37
